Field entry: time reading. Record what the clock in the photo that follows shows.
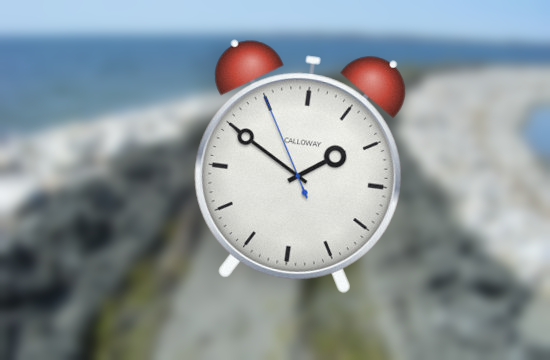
1:49:55
